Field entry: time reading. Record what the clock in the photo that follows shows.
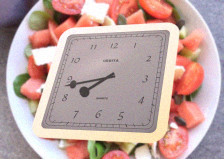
7:43
